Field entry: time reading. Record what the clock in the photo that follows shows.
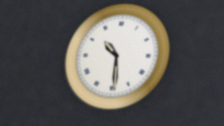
10:29
